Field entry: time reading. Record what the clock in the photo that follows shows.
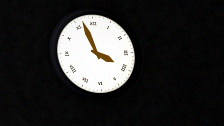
3:57
